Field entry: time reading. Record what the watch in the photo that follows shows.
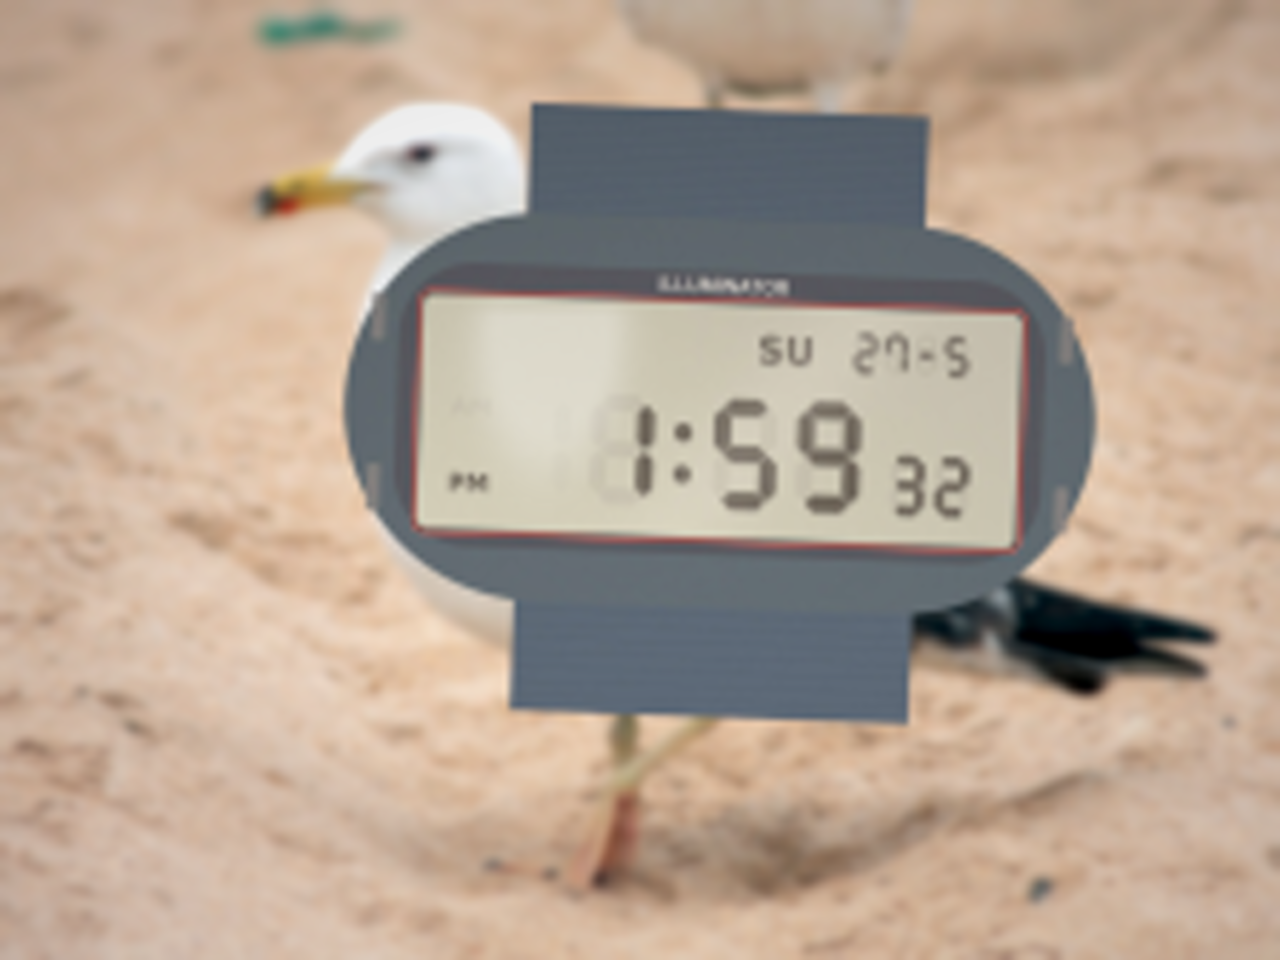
1:59:32
